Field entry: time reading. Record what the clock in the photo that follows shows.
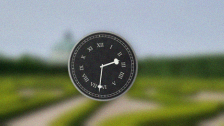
2:32
